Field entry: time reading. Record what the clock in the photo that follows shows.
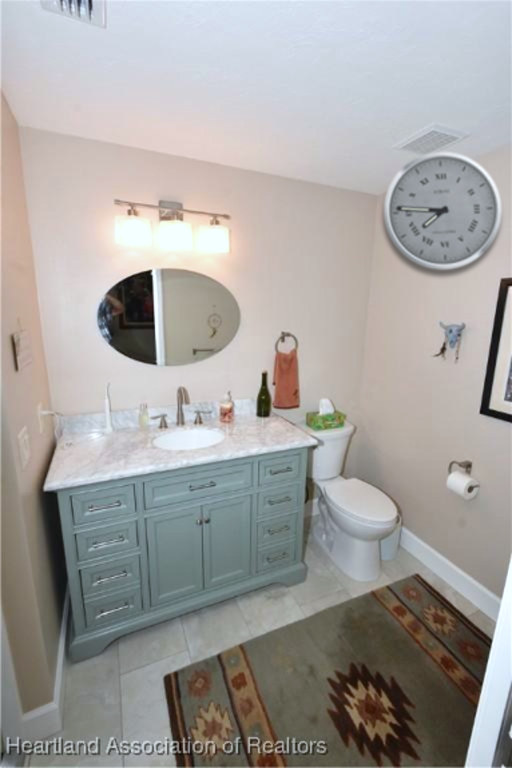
7:46
